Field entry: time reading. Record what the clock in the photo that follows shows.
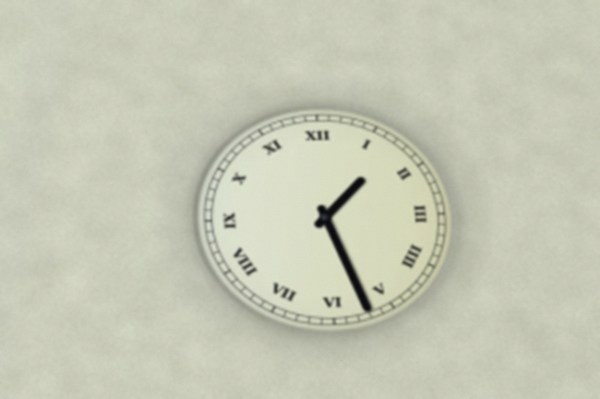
1:27
